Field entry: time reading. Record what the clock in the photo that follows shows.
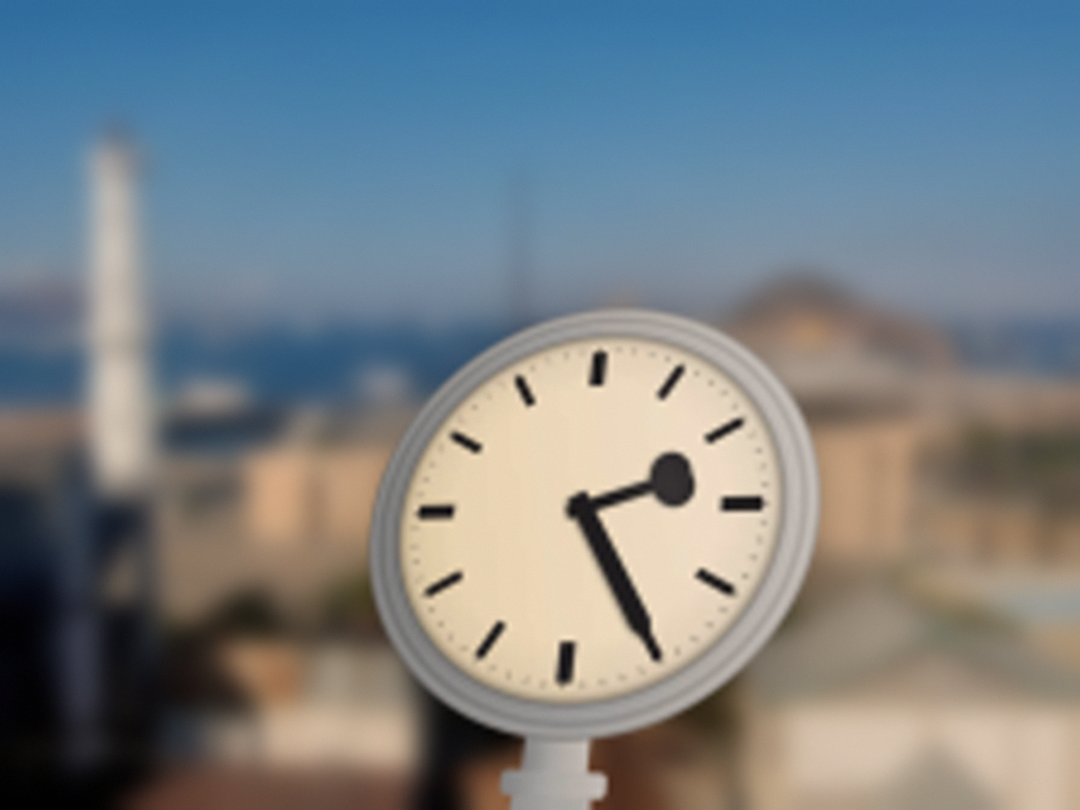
2:25
